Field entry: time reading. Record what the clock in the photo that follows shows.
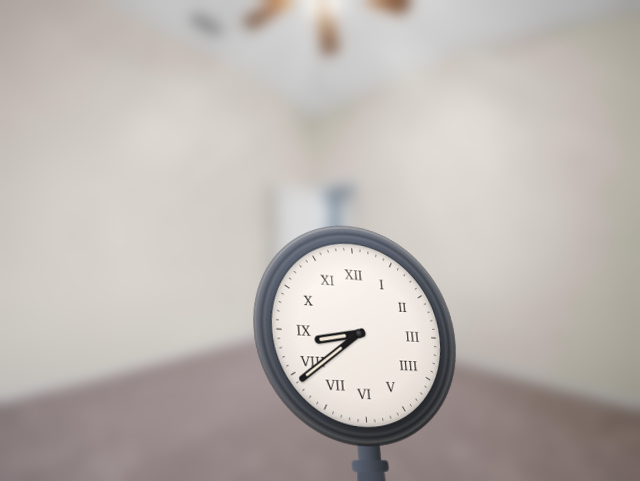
8:39
